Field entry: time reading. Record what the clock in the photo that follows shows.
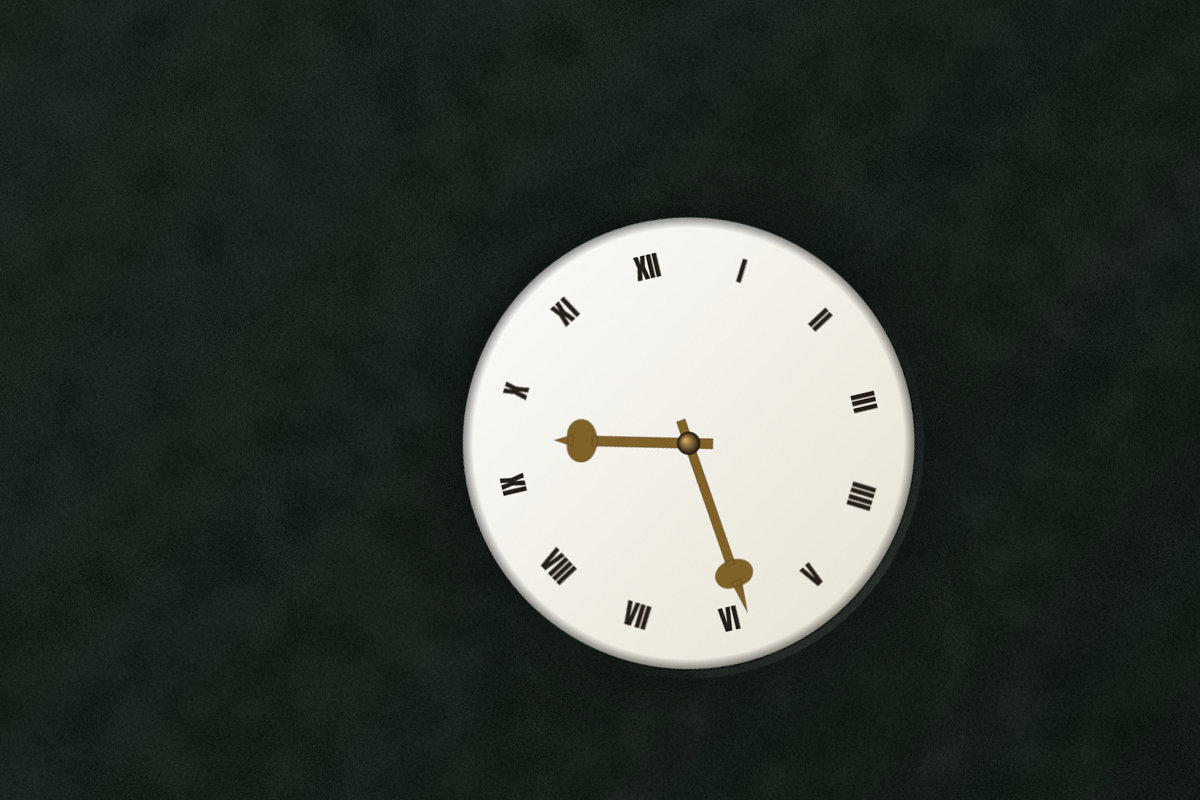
9:29
